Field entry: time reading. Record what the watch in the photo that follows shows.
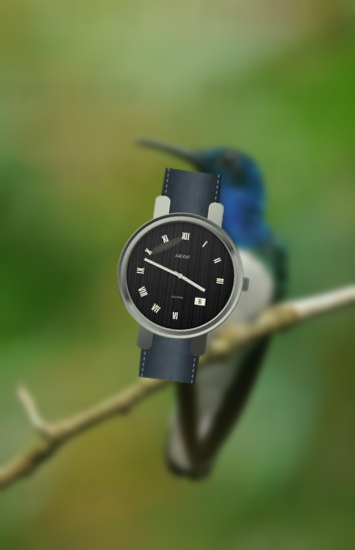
3:48
